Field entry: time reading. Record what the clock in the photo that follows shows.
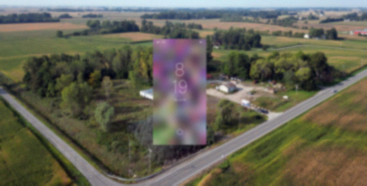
8:19
